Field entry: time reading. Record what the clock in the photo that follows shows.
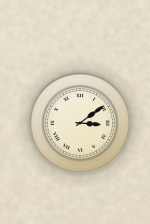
3:09
